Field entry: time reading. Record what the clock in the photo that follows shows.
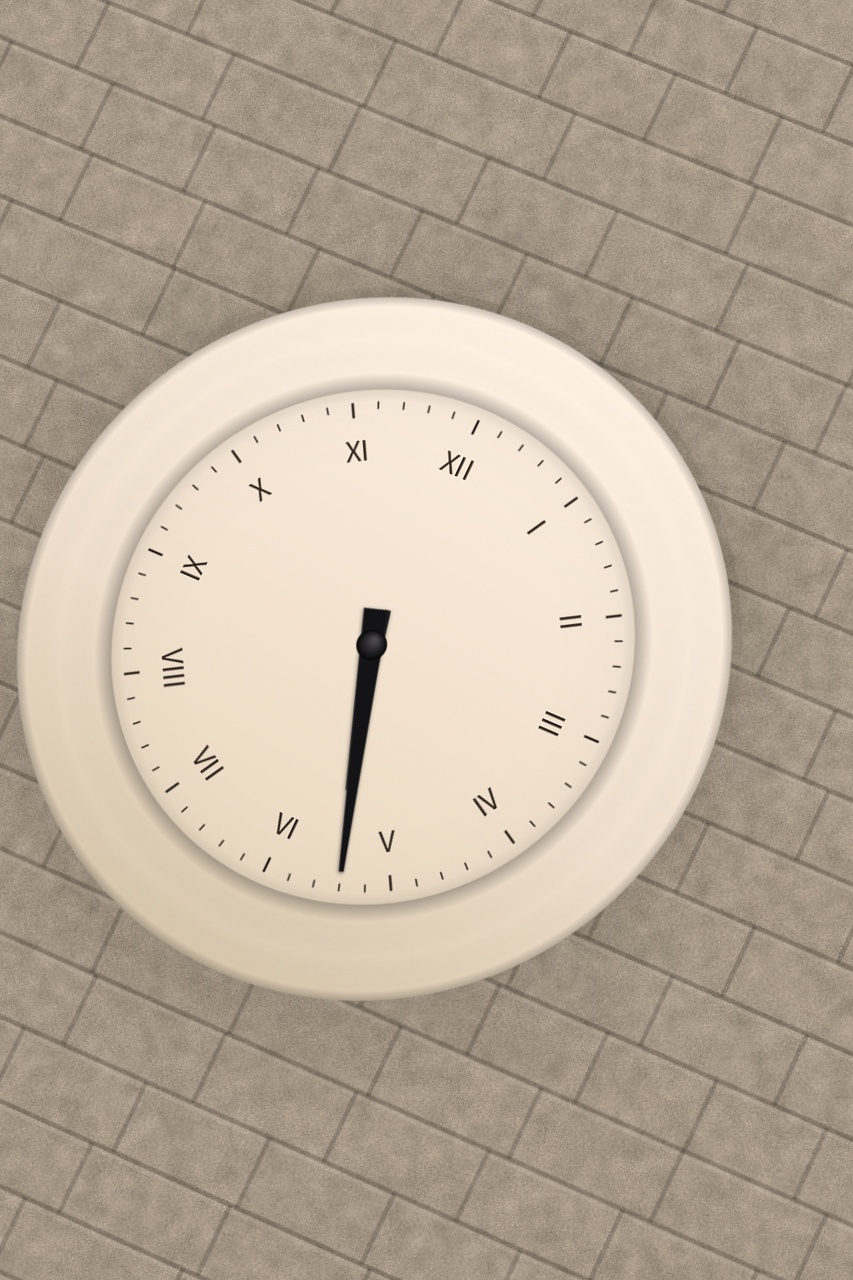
5:27
